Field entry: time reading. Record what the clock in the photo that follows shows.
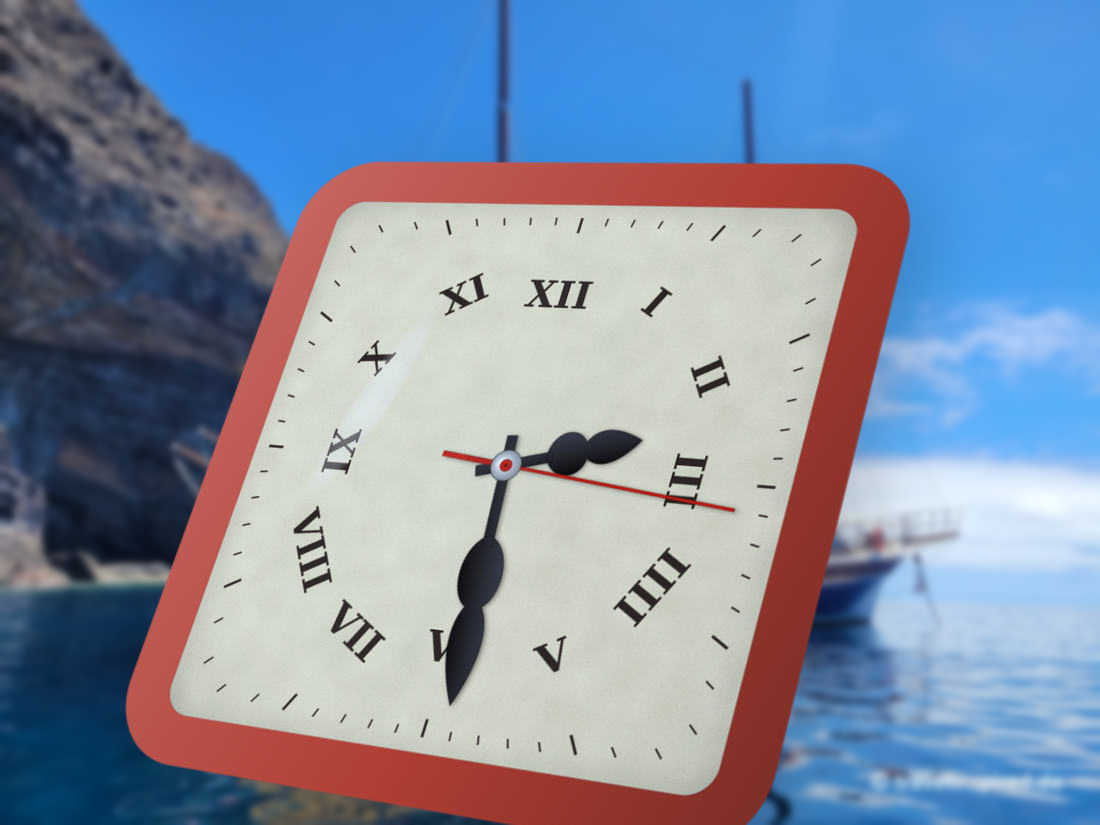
2:29:16
